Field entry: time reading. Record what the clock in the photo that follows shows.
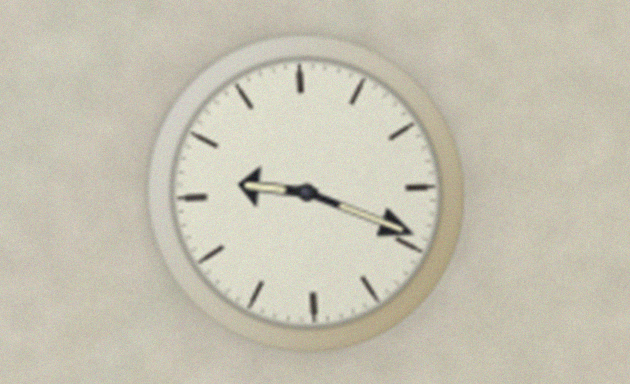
9:19
